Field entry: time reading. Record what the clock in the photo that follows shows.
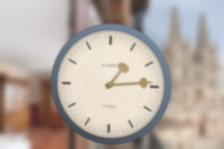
1:14
